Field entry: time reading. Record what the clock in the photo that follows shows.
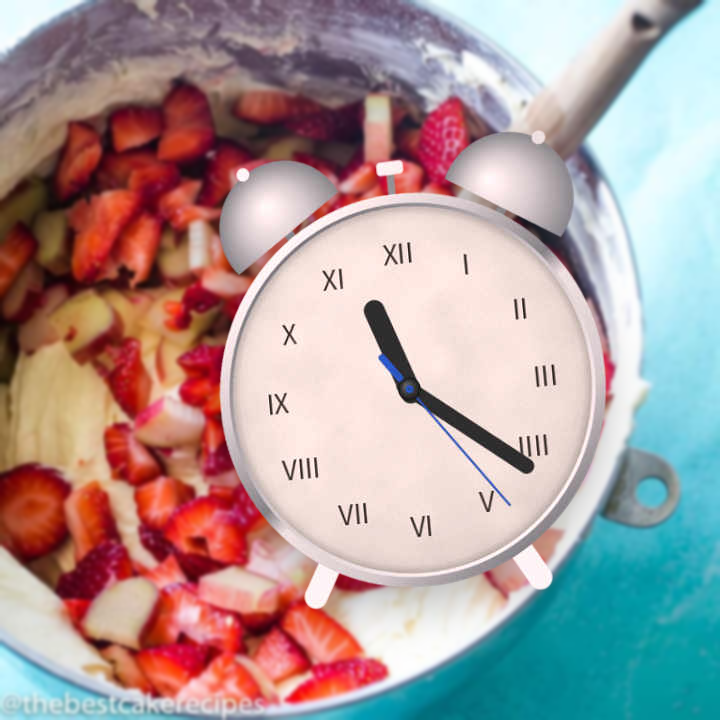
11:21:24
